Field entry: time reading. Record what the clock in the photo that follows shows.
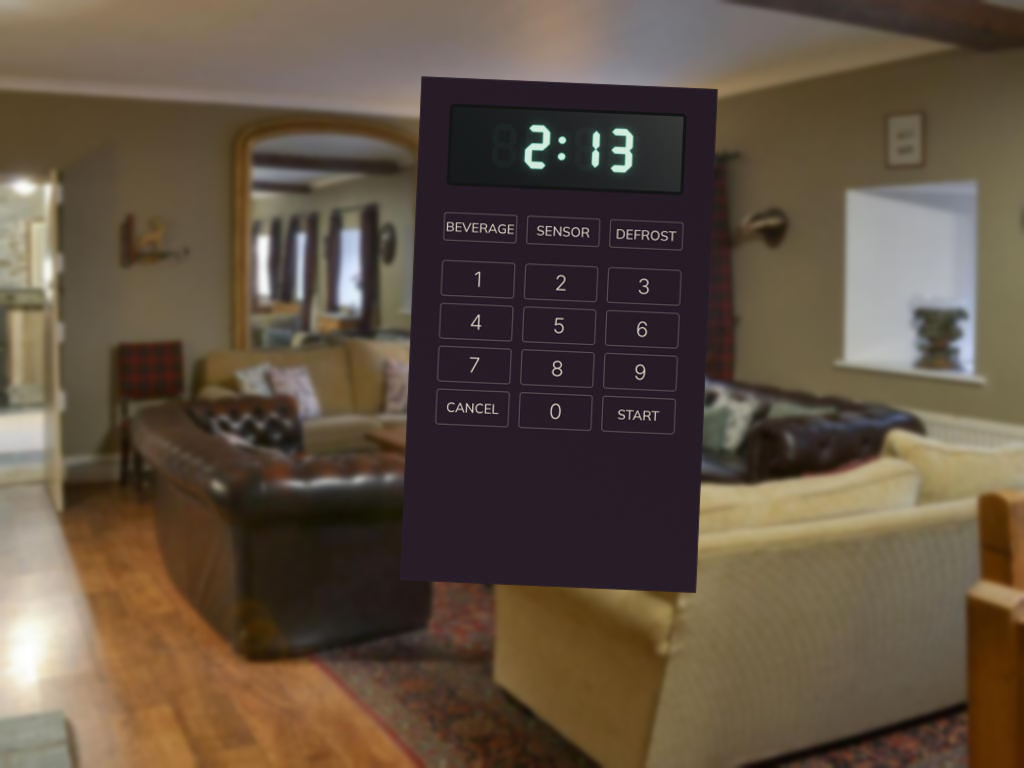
2:13
